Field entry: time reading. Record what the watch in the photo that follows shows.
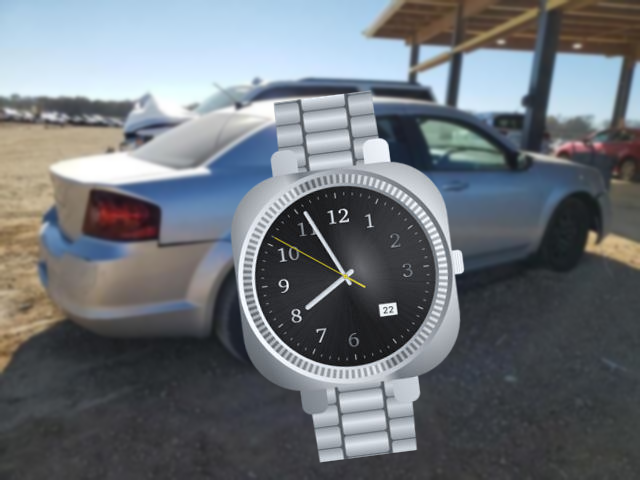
7:55:51
